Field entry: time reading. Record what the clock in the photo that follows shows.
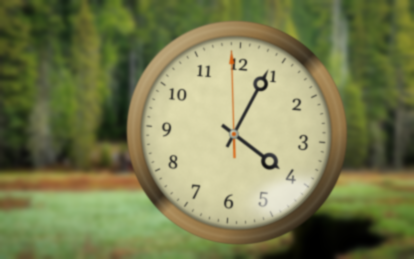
4:03:59
